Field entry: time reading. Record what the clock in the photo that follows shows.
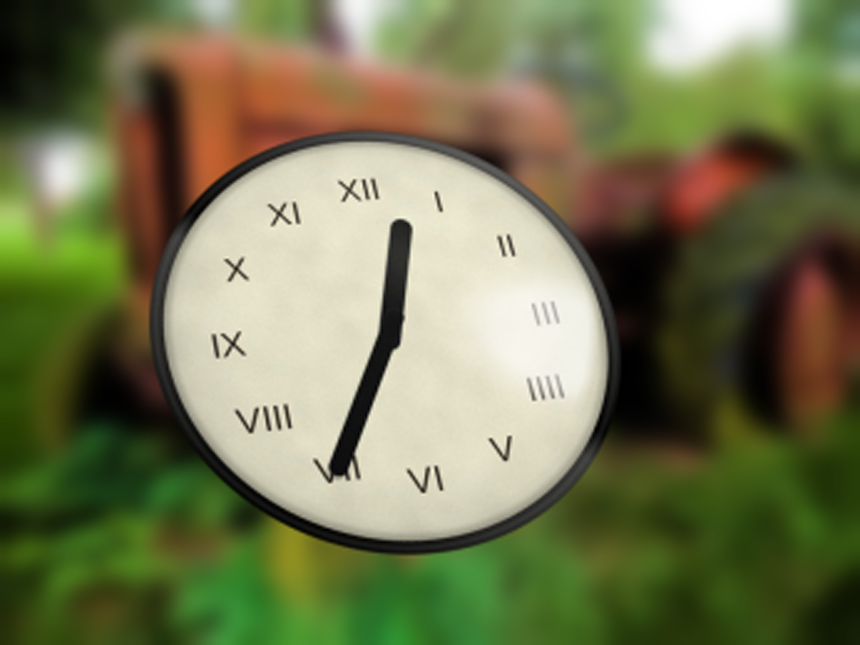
12:35
